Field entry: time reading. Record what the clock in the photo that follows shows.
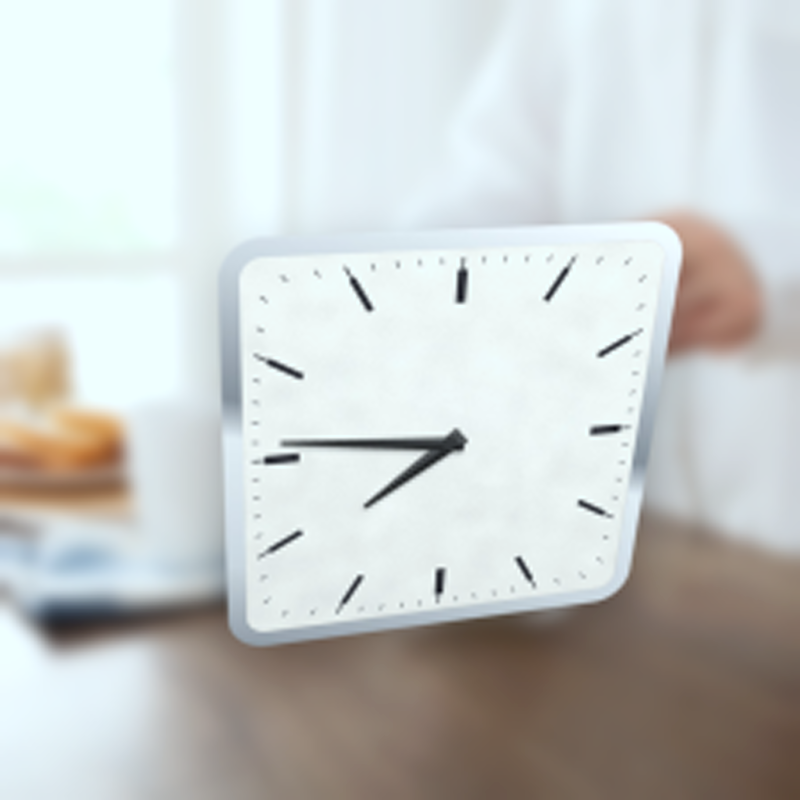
7:46
